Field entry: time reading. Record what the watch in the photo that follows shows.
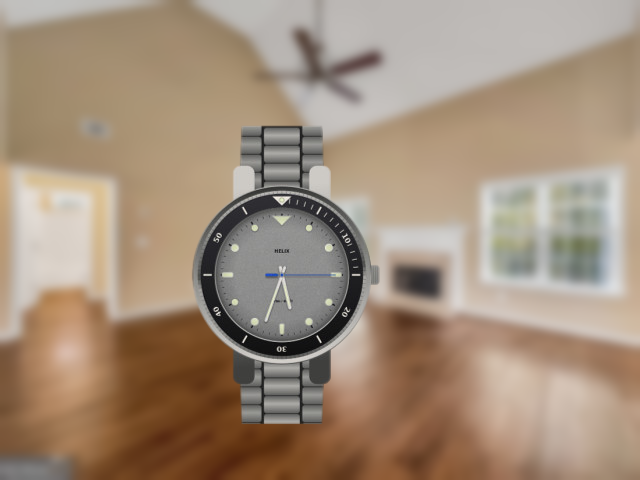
5:33:15
